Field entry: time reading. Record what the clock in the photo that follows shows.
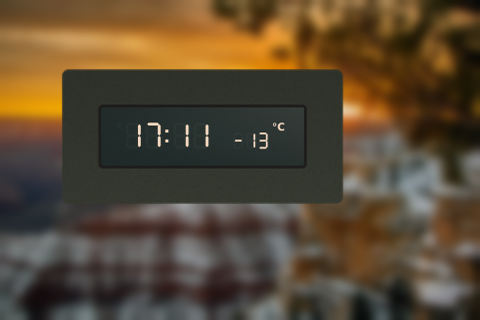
17:11
